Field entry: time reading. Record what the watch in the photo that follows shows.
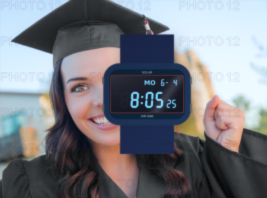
8:05
